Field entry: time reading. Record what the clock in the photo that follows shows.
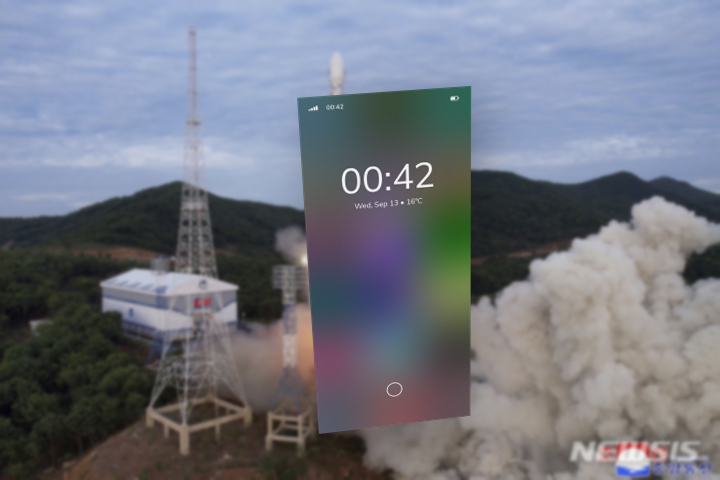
0:42
